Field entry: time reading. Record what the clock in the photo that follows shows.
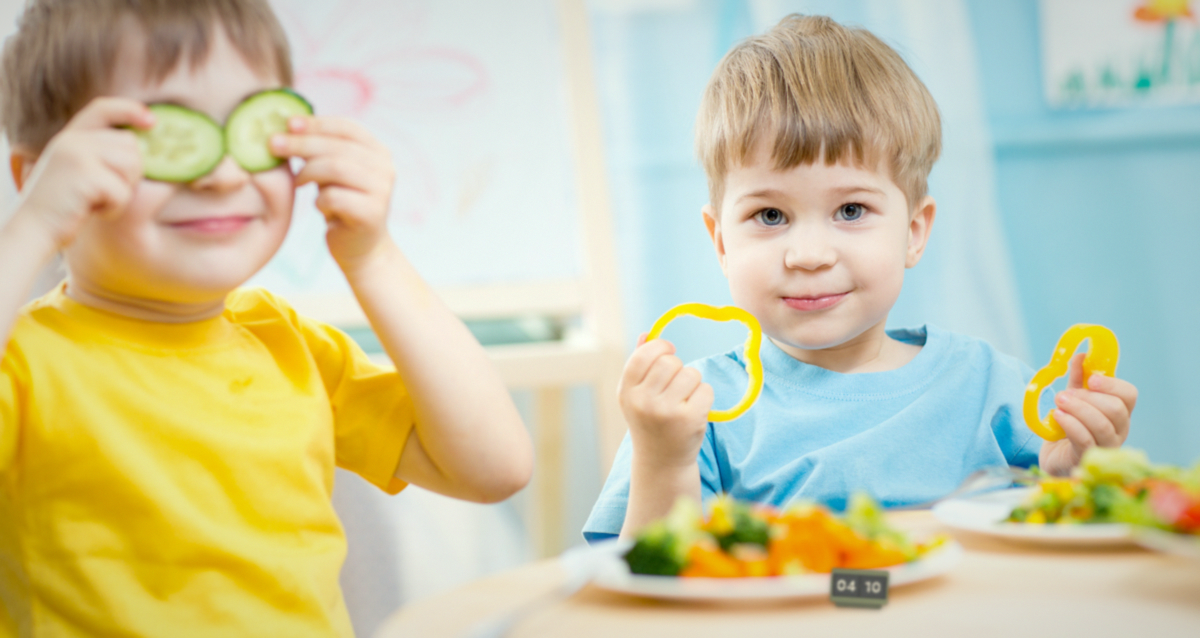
4:10
